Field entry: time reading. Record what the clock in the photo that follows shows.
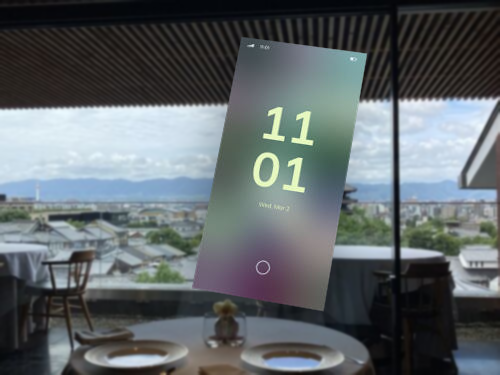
11:01
